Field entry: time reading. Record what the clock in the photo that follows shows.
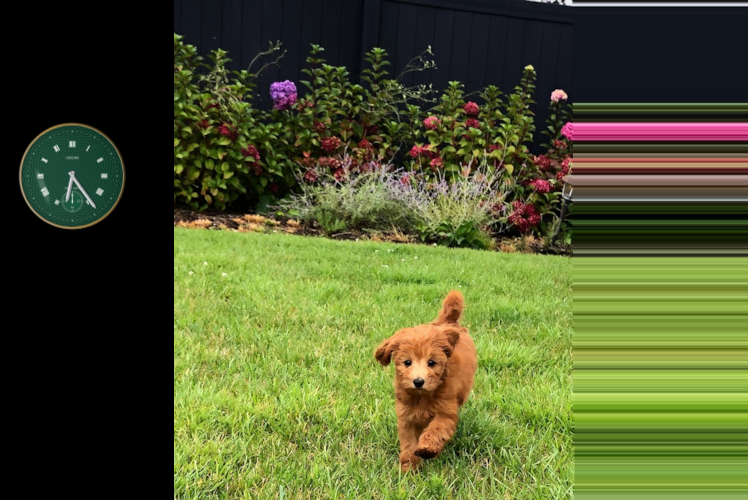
6:24
